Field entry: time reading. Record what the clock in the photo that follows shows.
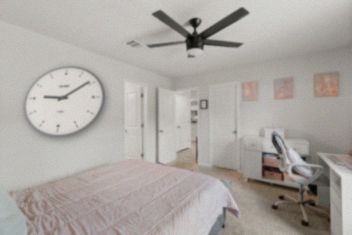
9:09
